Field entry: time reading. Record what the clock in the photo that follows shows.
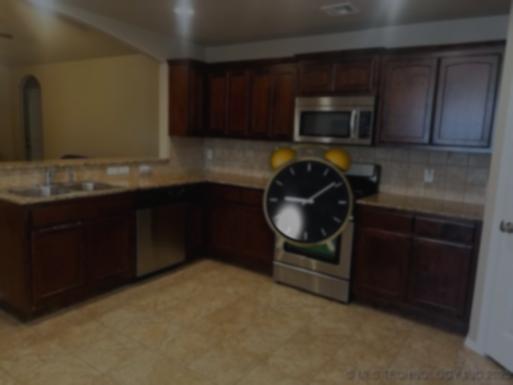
9:09
